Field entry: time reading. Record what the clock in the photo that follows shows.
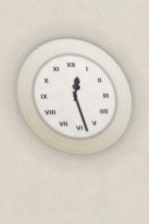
12:28
